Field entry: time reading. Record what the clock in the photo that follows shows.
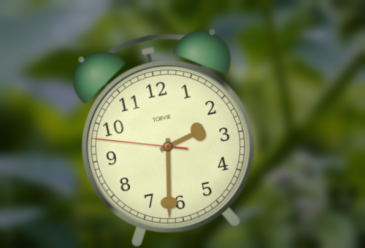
2:31:48
